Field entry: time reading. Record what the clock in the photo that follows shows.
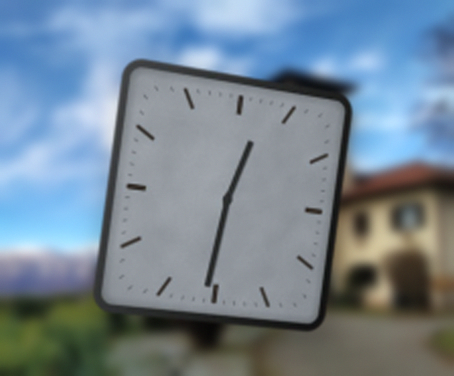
12:31
